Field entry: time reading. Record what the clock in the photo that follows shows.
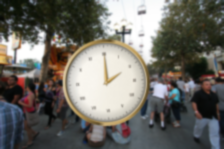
2:00
